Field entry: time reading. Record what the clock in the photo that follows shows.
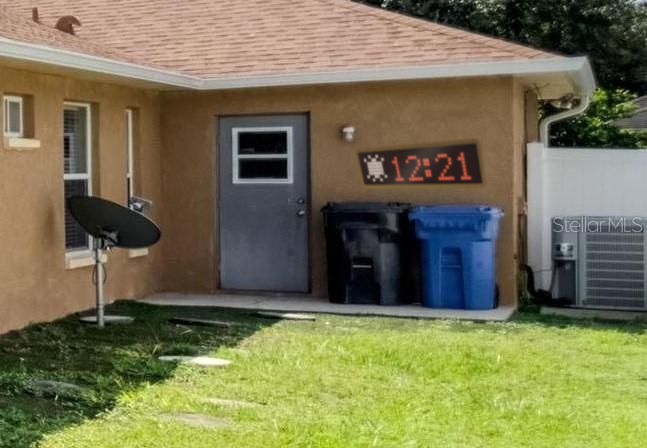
12:21
